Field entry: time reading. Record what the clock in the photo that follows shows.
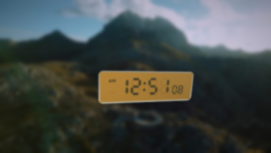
12:51:08
